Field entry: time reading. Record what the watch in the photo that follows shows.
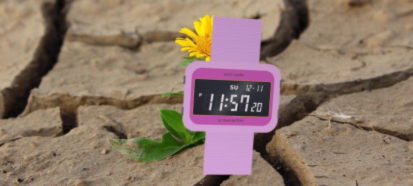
11:57:20
